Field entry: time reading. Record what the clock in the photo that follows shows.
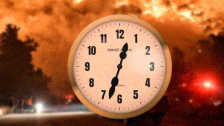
12:33
